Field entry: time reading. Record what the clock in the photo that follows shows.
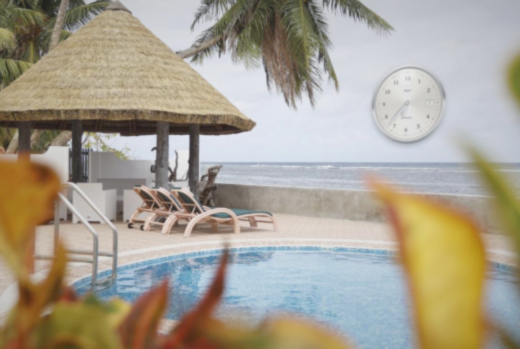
6:37
